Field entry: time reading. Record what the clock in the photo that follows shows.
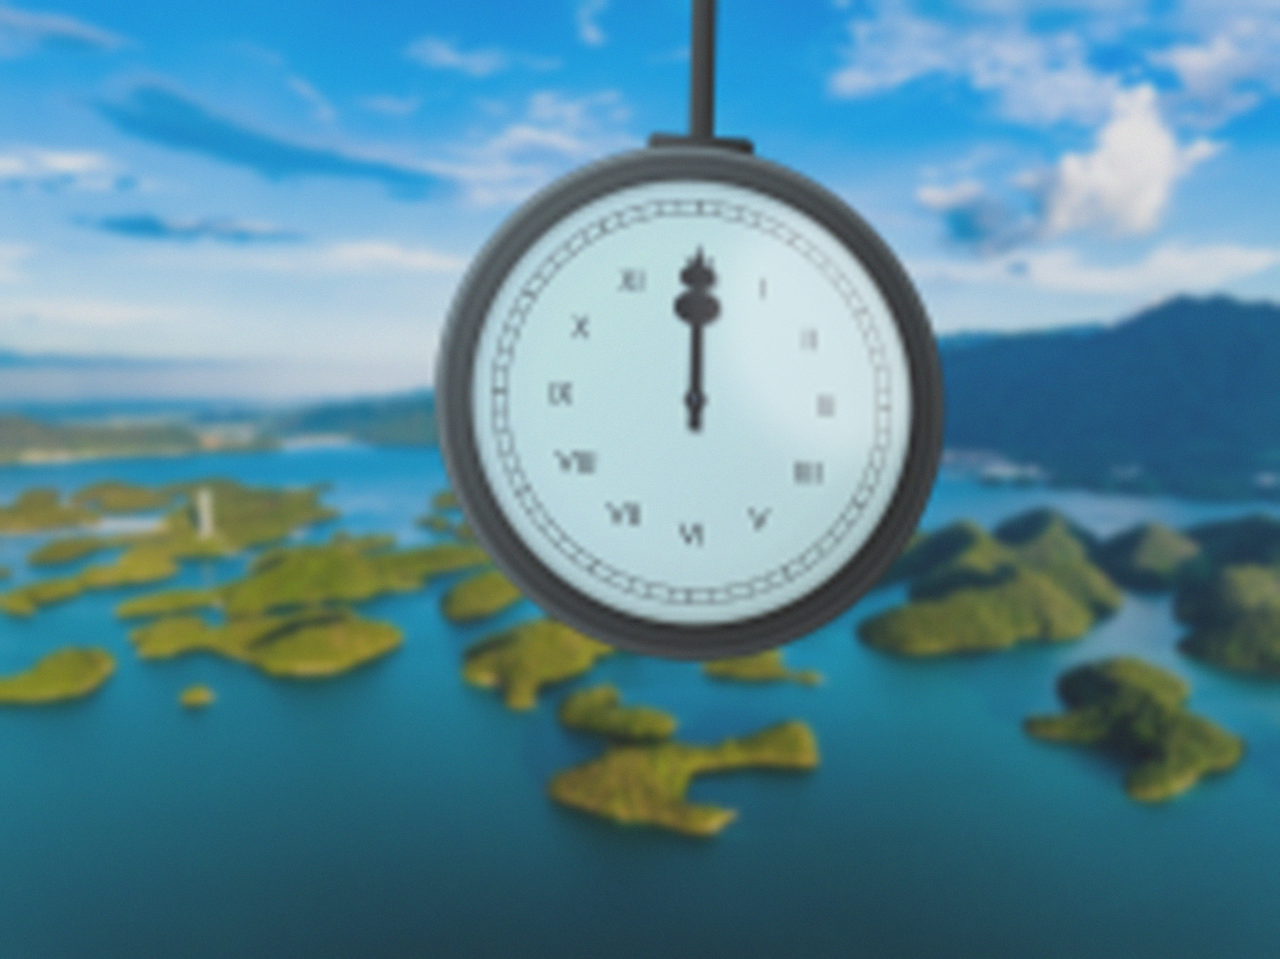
12:00
